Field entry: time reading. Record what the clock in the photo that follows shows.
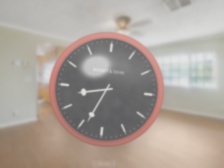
8:34
